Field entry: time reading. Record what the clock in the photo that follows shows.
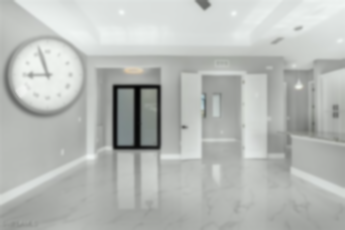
8:57
